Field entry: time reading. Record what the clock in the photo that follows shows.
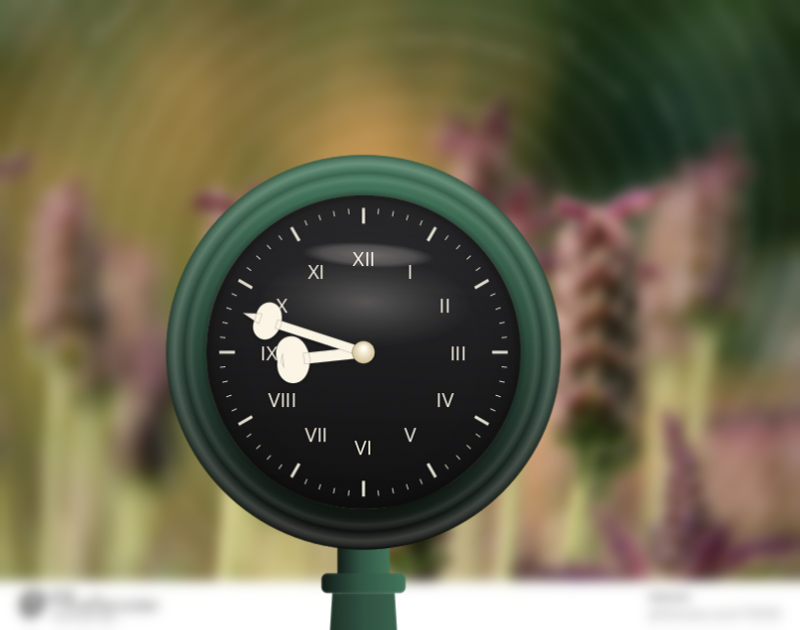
8:48
